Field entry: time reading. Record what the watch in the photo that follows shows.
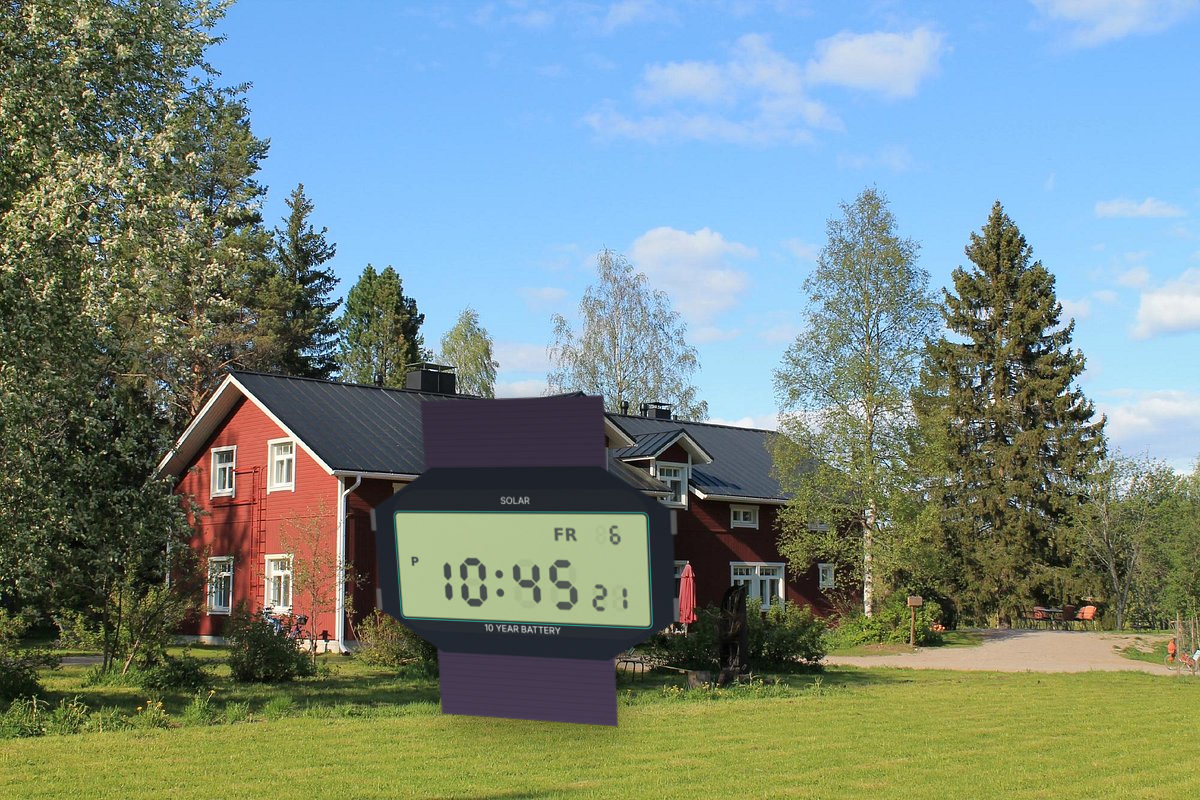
10:45:21
